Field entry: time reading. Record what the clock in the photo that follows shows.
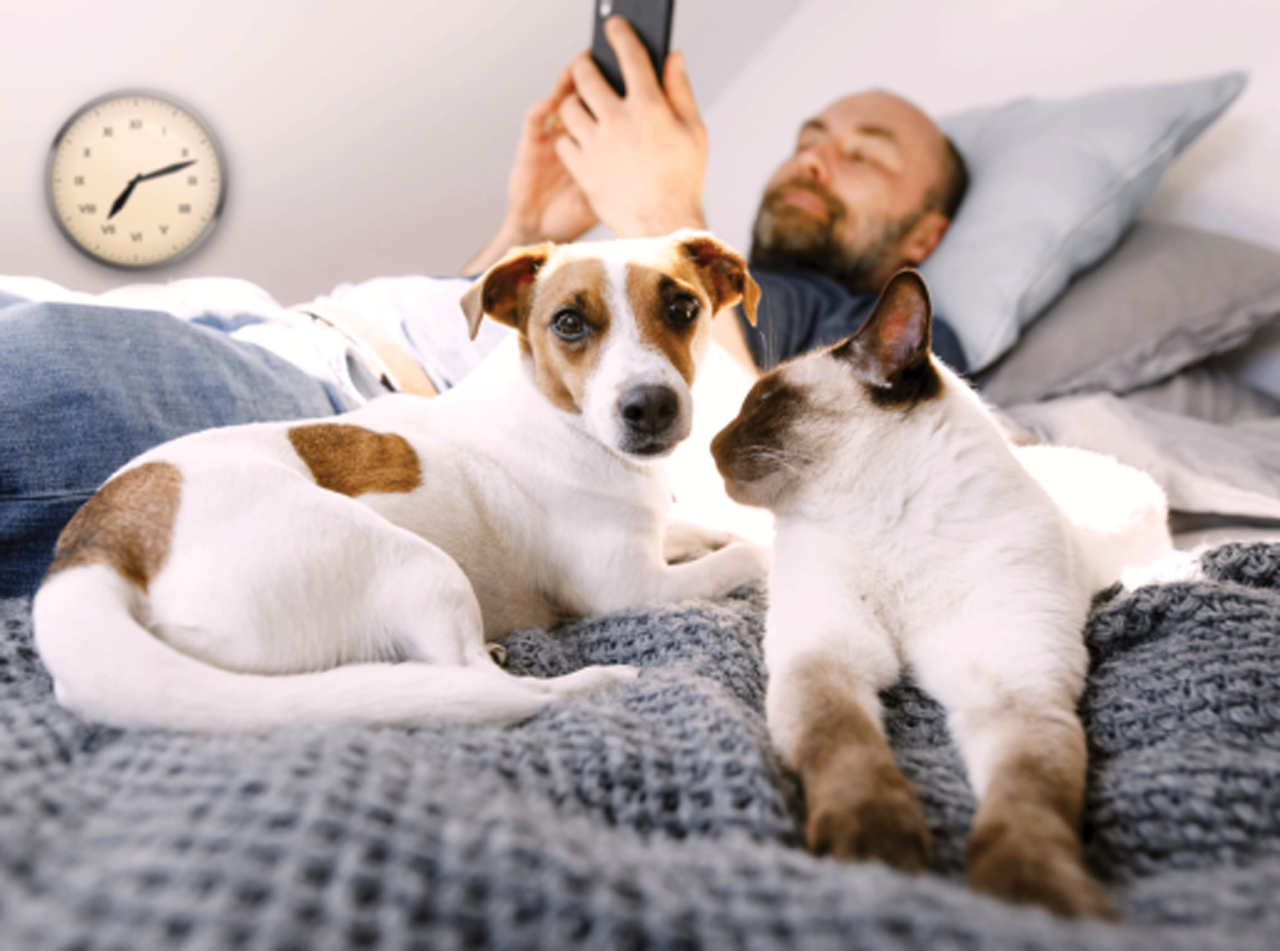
7:12
